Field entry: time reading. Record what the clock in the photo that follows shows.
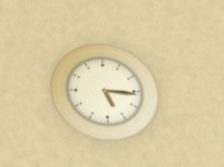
5:16
